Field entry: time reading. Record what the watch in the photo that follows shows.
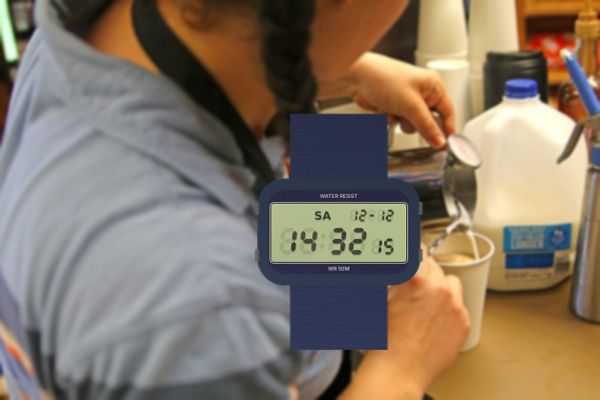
14:32:15
